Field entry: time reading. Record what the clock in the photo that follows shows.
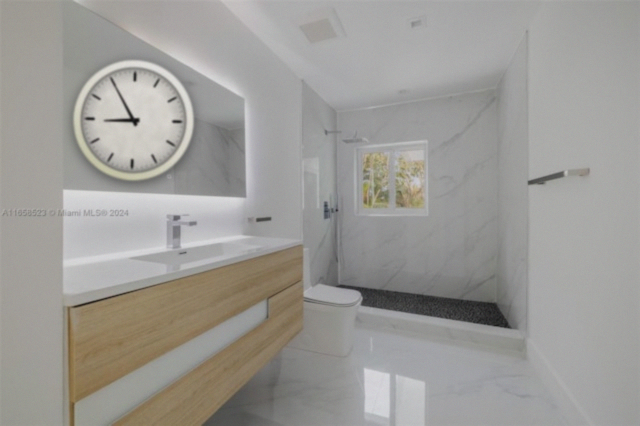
8:55
